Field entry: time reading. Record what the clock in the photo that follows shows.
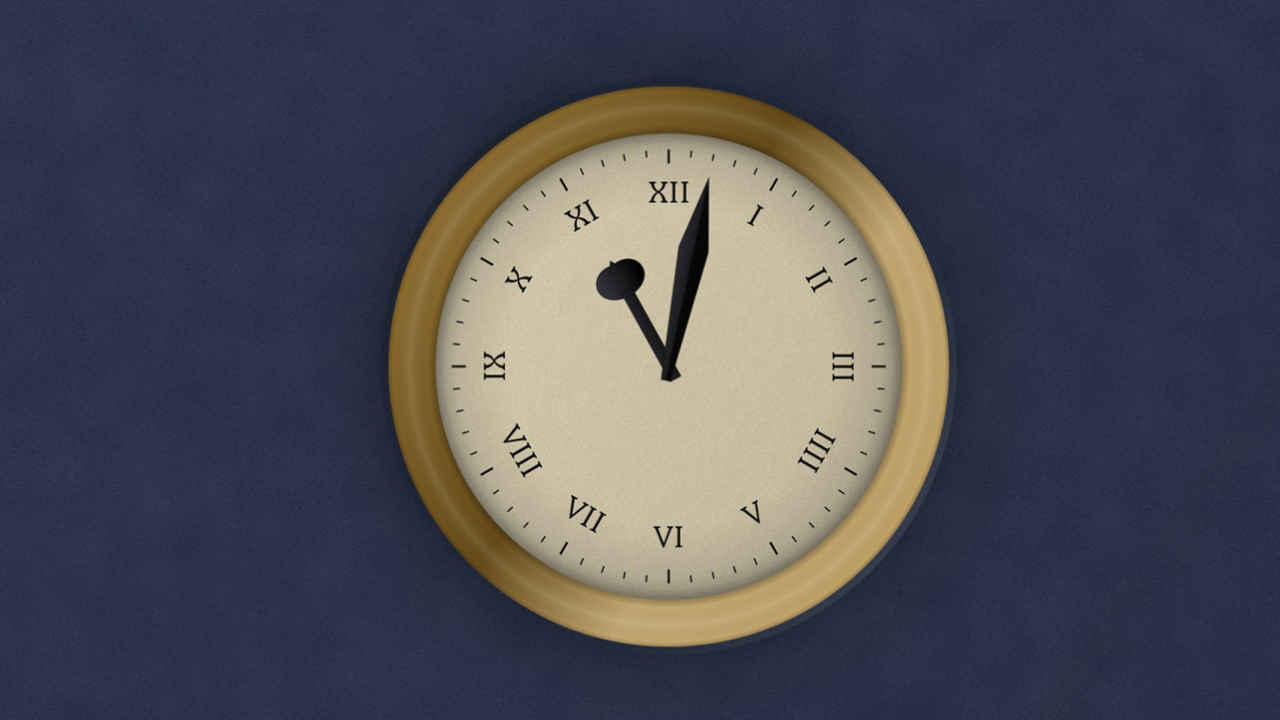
11:02
